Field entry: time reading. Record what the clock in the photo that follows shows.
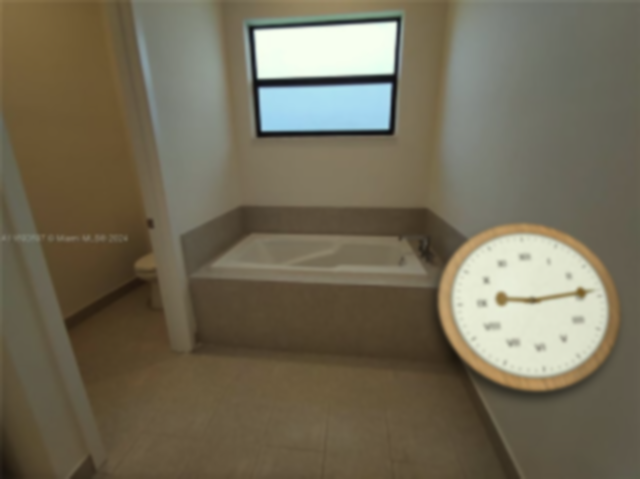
9:14
